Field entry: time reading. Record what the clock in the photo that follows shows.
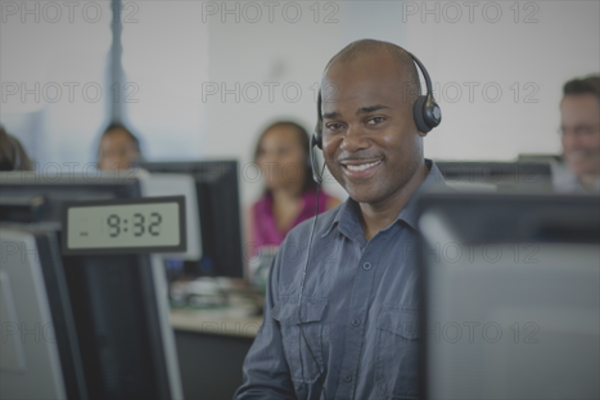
9:32
